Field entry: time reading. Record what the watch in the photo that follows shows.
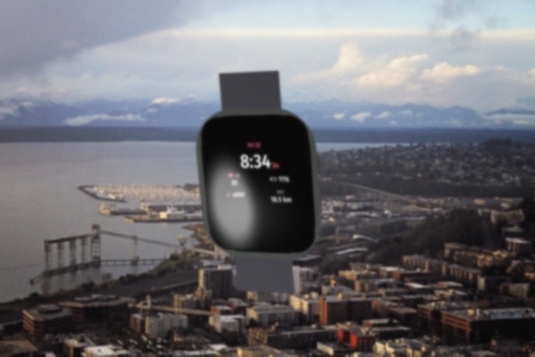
8:34
